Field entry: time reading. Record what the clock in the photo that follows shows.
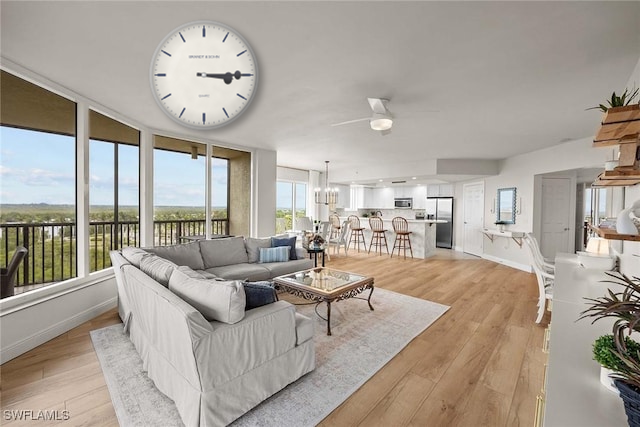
3:15
